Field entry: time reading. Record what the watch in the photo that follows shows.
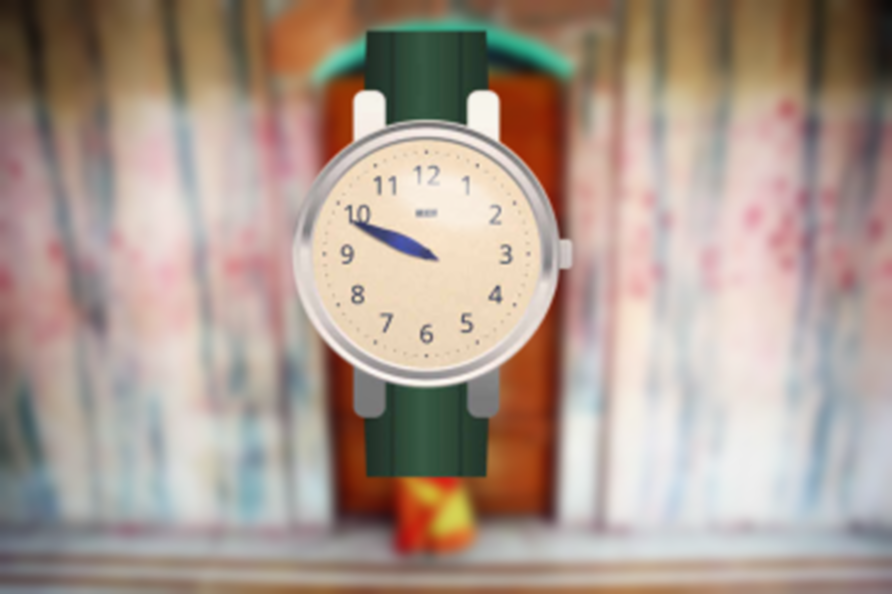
9:49
